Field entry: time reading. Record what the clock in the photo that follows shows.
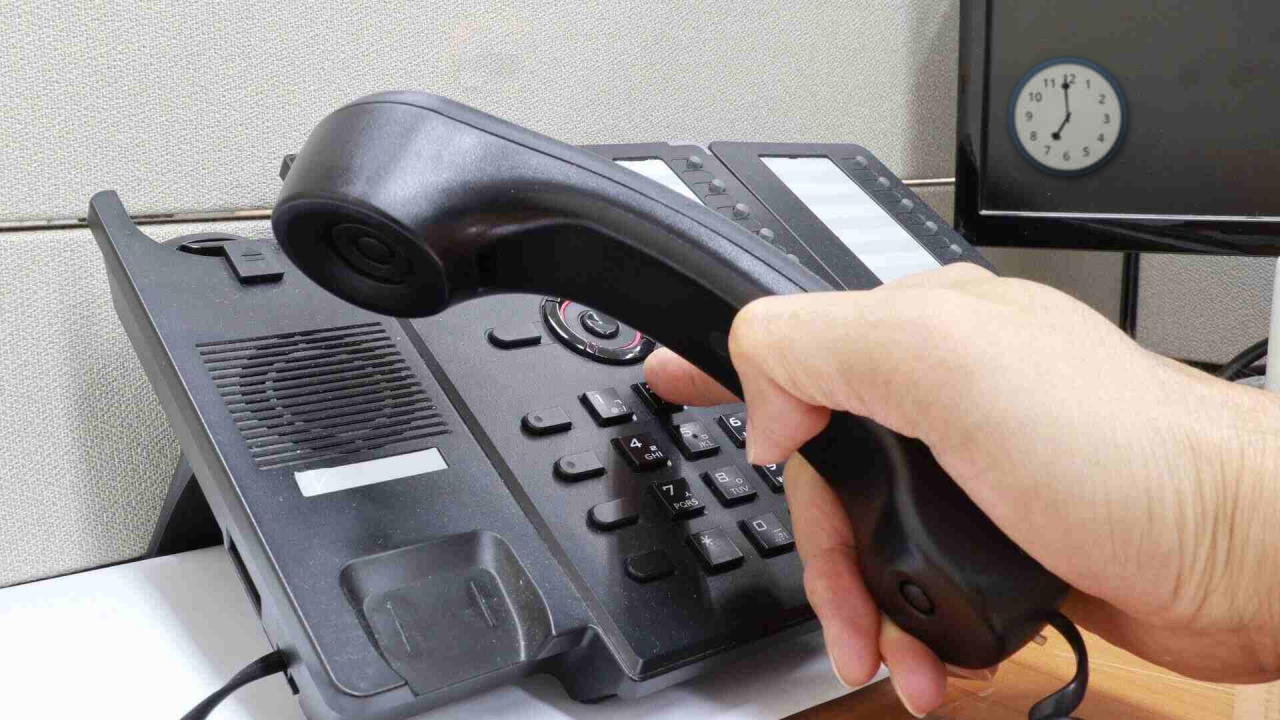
6:59
